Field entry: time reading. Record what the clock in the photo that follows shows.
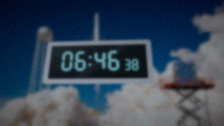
6:46:38
